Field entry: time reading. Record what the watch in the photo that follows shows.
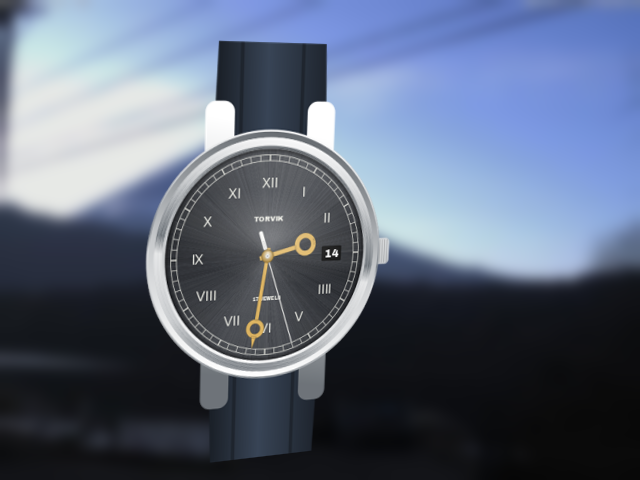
2:31:27
